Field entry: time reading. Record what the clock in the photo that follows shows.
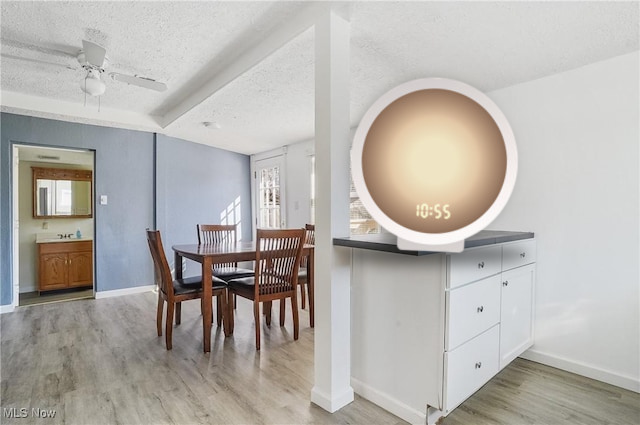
10:55
